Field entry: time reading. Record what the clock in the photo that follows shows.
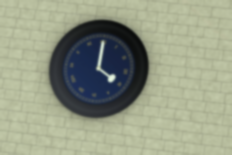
4:00
